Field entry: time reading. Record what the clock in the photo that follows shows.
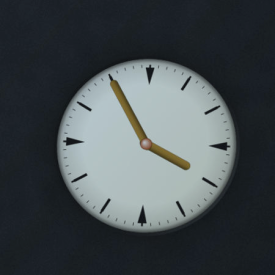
3:55
